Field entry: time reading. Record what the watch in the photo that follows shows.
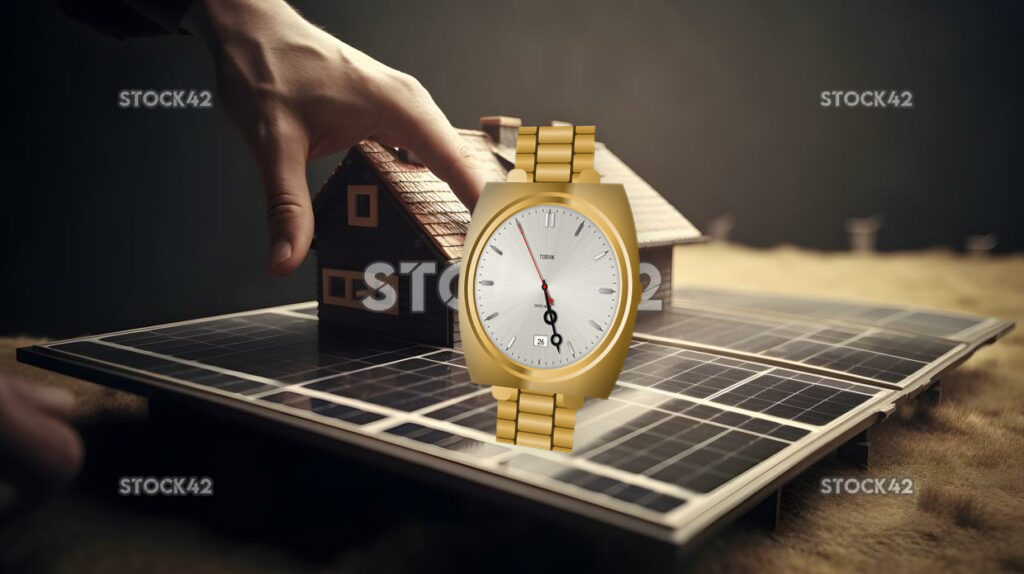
5:26:55
